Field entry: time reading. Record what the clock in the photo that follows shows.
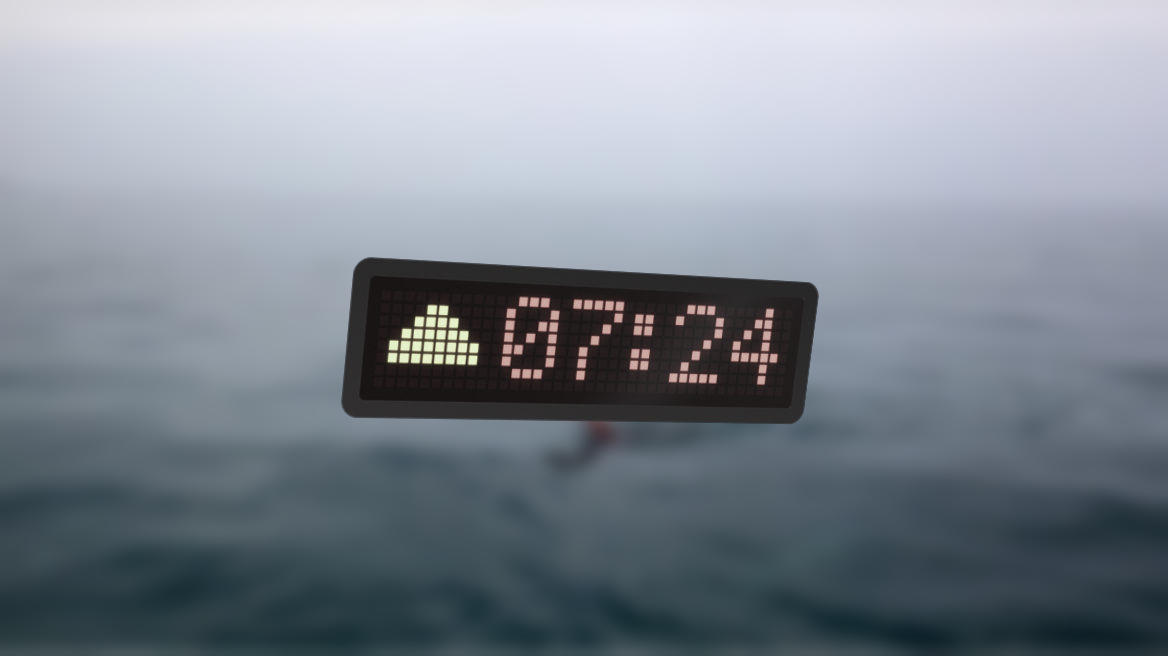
7:24
